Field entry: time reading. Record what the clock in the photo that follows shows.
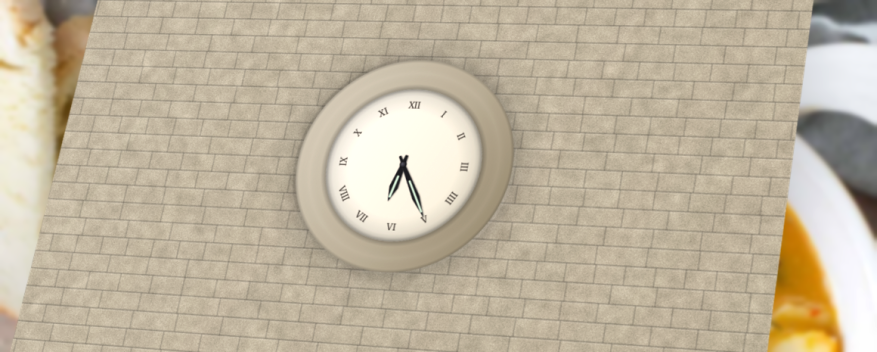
6:25
